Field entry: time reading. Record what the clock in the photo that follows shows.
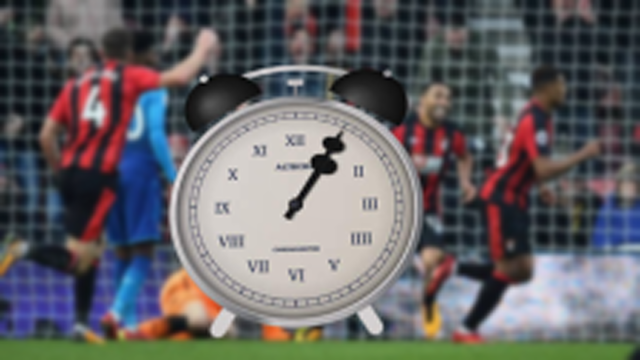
1:05
